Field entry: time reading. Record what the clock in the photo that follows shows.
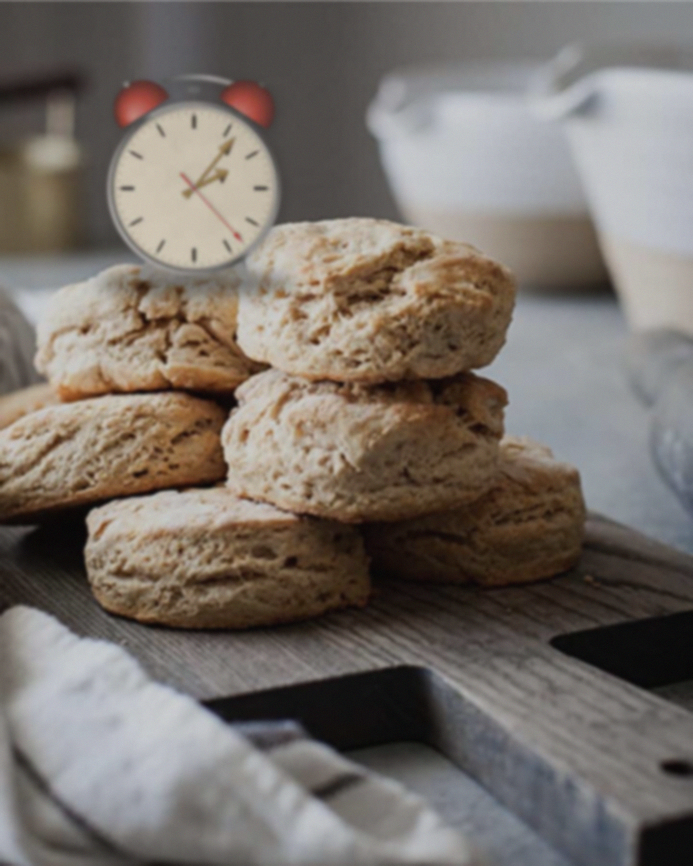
2:06:23
